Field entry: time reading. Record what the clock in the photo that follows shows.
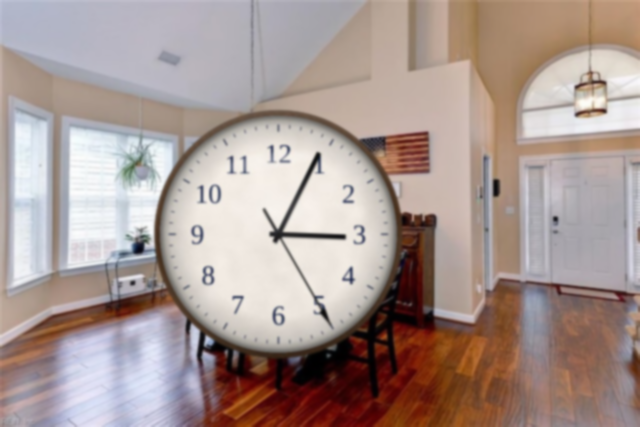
3:04:25
